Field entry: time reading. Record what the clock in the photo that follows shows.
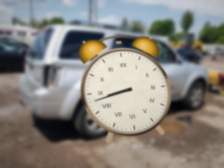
8:43
